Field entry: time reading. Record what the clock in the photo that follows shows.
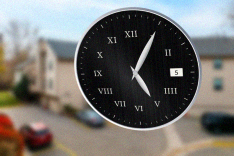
5:05
